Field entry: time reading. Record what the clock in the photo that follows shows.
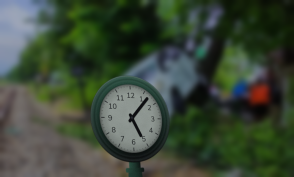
5:07
